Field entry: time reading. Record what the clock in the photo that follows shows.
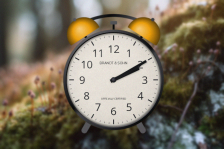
2:10
